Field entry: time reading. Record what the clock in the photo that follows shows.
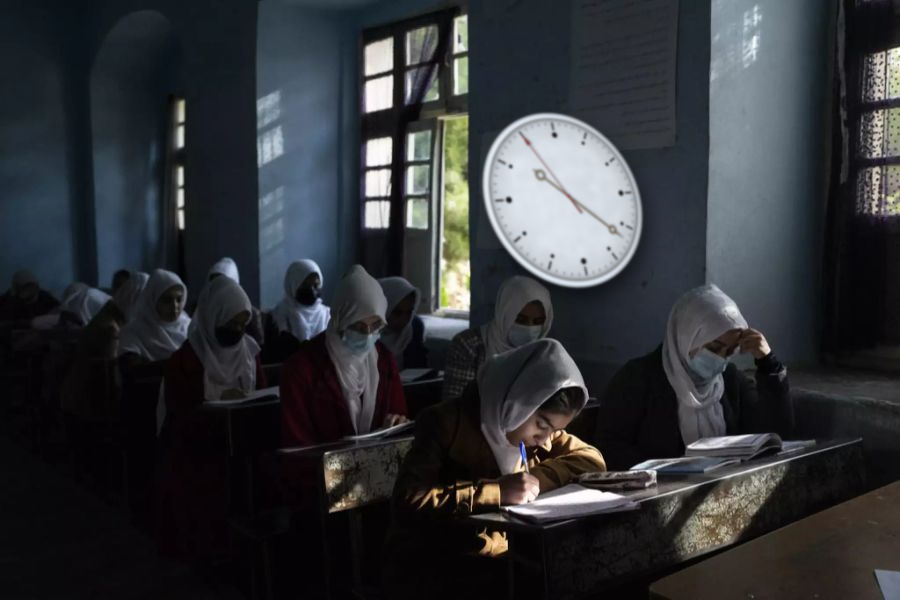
10:21:55
